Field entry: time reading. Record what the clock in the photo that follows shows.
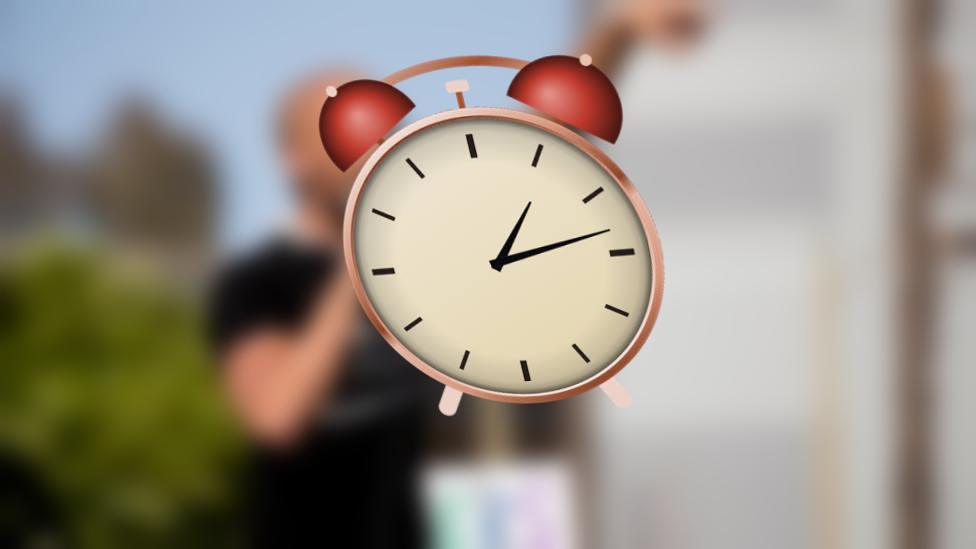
1:13
